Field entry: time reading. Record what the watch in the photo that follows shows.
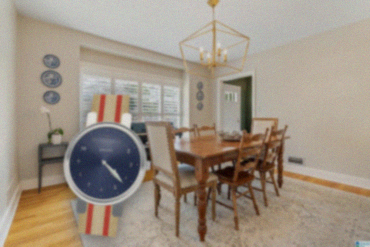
4:22
